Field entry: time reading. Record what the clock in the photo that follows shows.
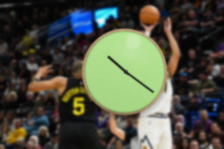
10:21
